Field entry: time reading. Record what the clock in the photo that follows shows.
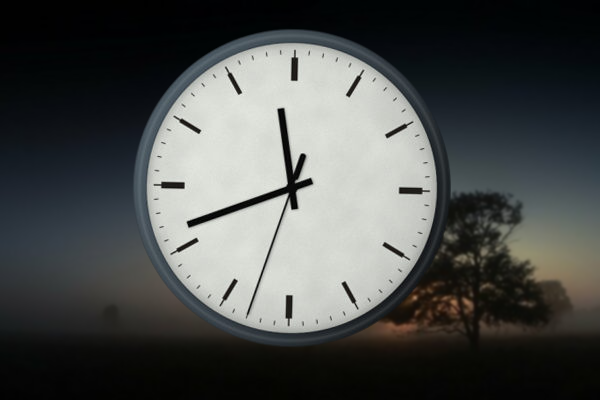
11:41:33
